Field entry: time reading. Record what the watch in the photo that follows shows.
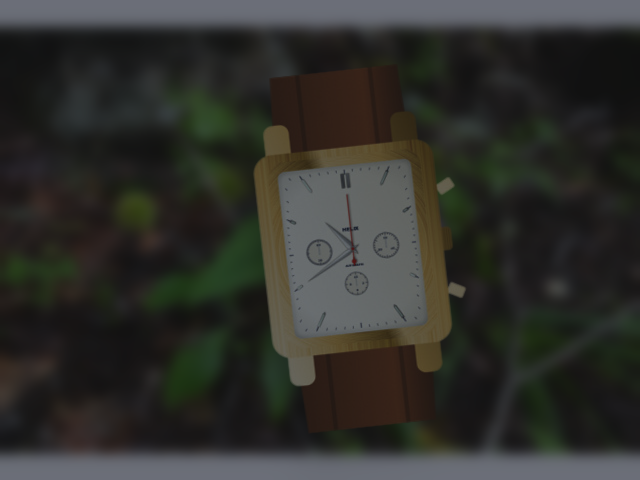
10:40
